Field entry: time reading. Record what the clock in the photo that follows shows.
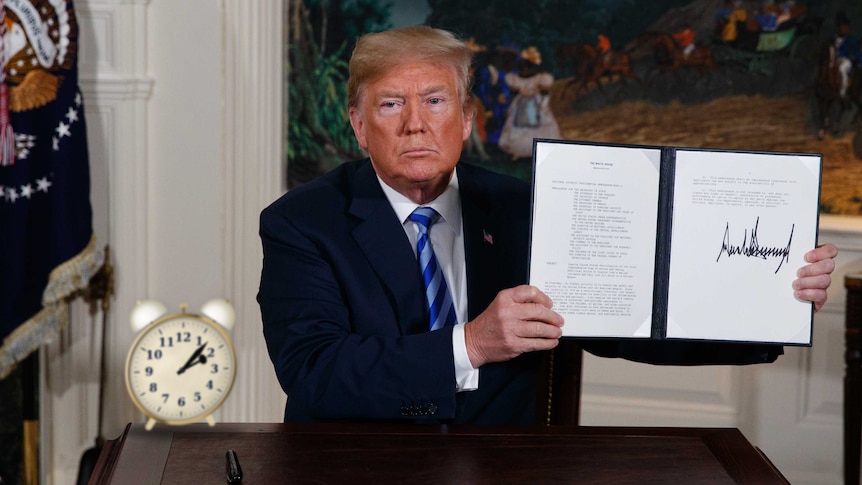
2:07
